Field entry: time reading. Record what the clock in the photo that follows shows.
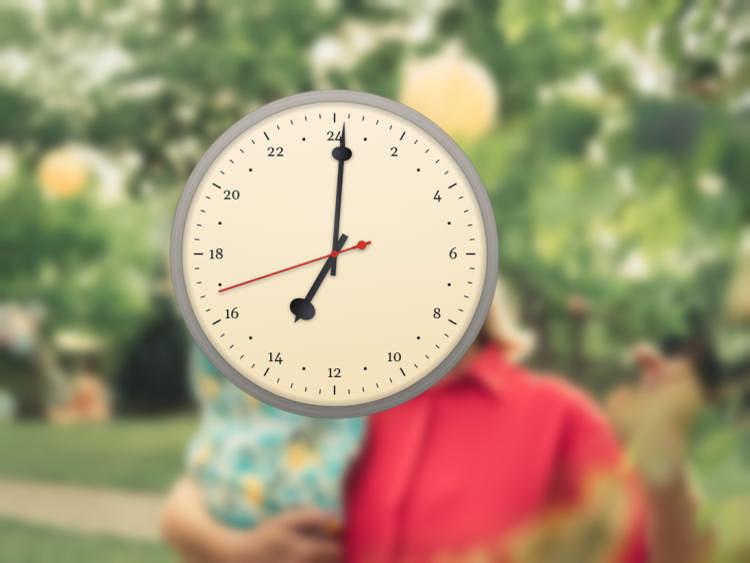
14:00:42
